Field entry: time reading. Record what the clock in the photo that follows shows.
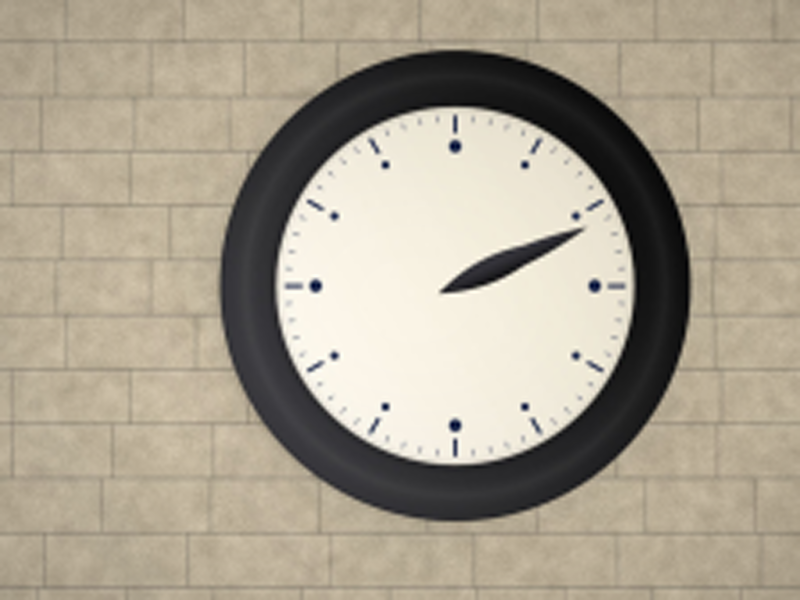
2:11
